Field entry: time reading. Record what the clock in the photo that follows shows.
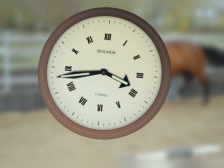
3:43
